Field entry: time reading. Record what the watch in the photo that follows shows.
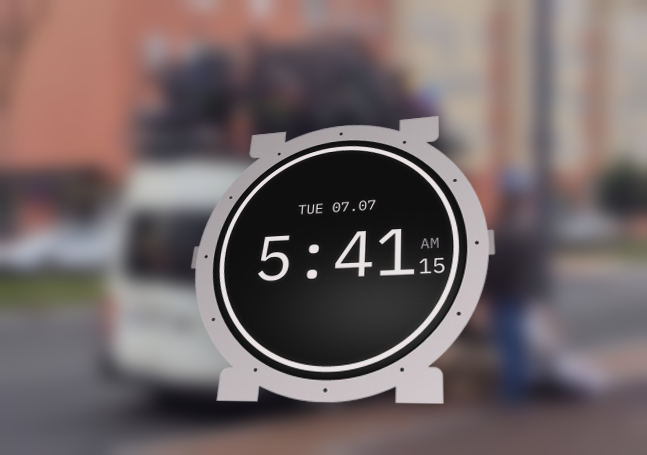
5:41:15
